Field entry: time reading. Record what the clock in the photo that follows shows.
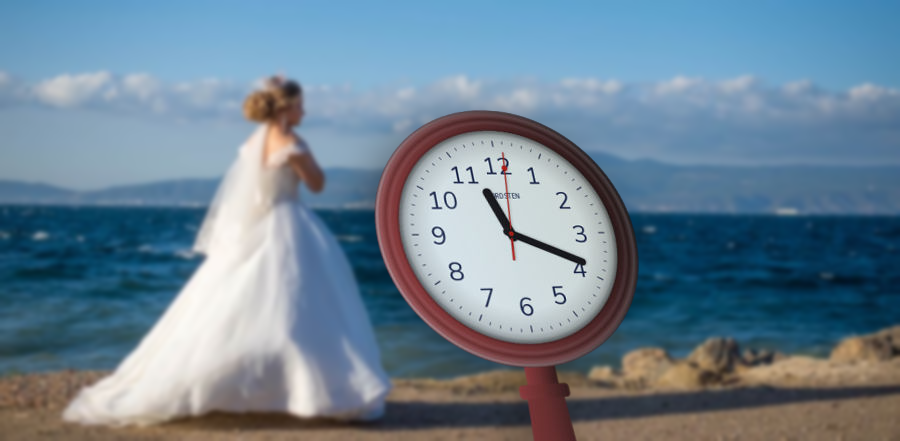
11:19:01
